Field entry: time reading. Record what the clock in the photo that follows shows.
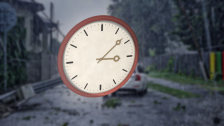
3:08
